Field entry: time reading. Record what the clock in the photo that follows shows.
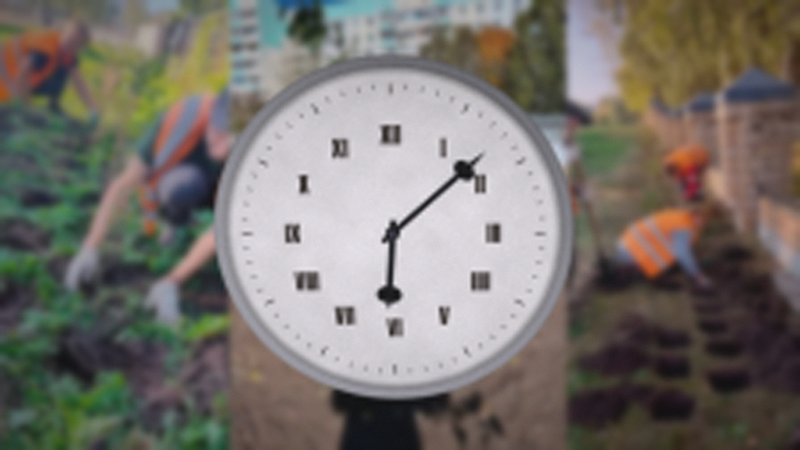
6:08
